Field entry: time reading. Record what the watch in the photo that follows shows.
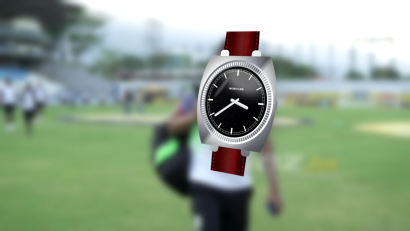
3:39
